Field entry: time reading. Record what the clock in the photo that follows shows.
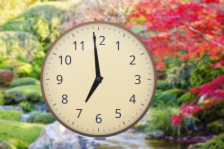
6:59
